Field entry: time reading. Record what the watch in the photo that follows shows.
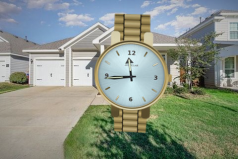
11:44
